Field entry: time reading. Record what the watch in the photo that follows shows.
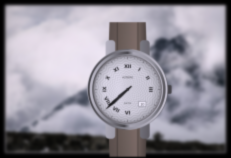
7:38
